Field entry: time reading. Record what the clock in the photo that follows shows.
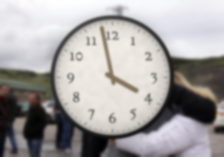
3:58
